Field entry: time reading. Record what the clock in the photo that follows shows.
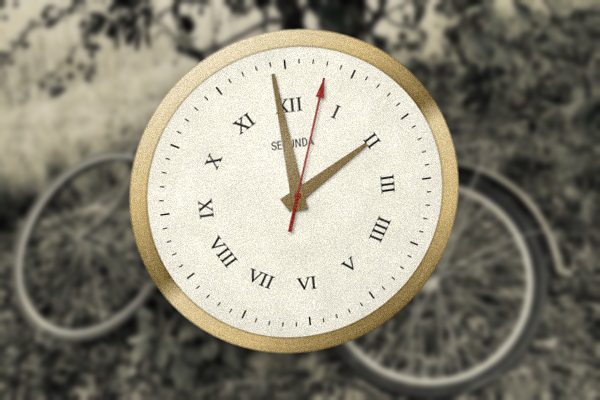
1:59:03
